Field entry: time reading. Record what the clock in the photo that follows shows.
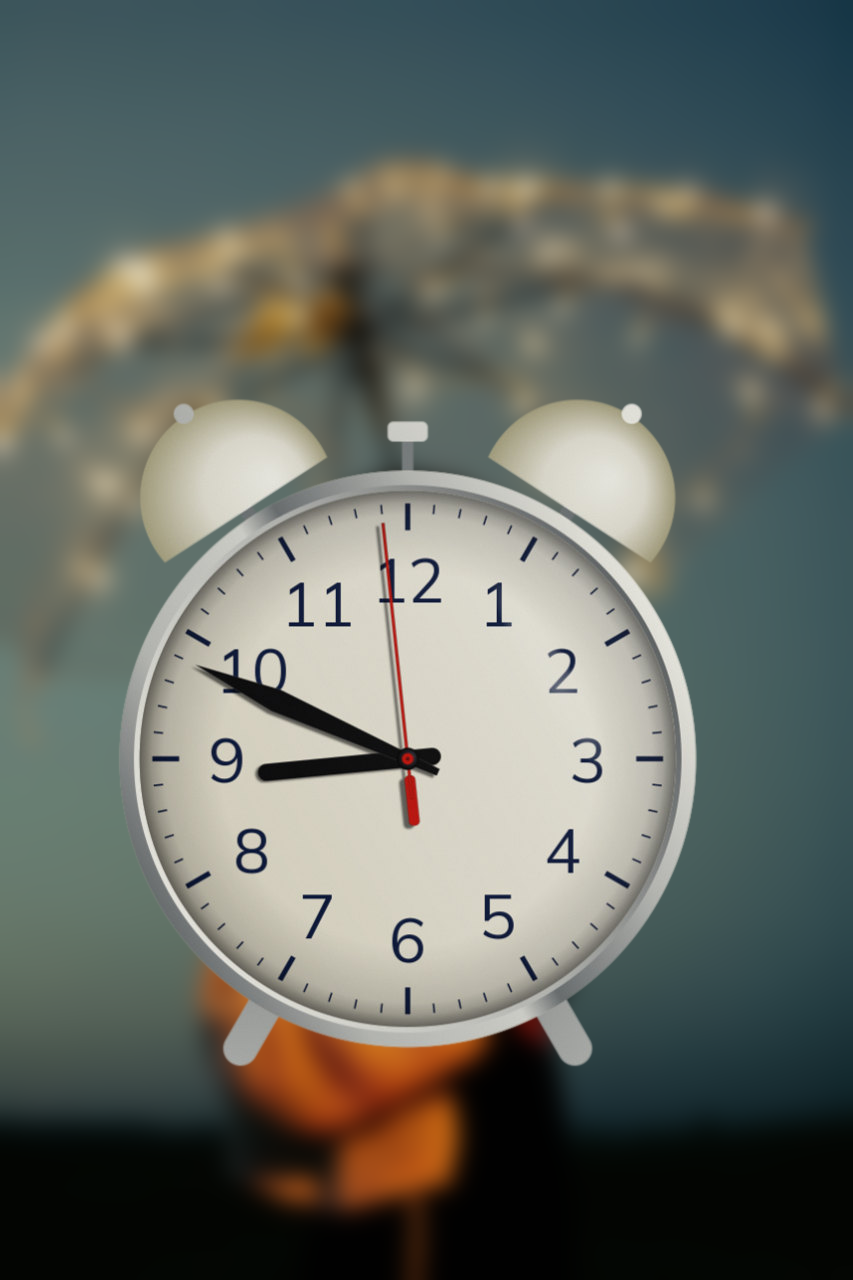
8:48:59
